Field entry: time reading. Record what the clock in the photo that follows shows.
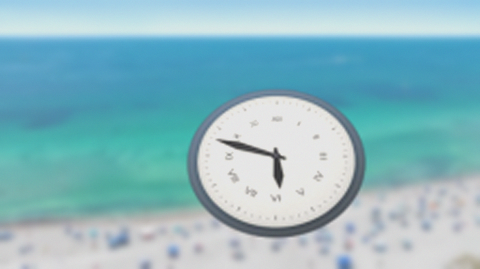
5:48
